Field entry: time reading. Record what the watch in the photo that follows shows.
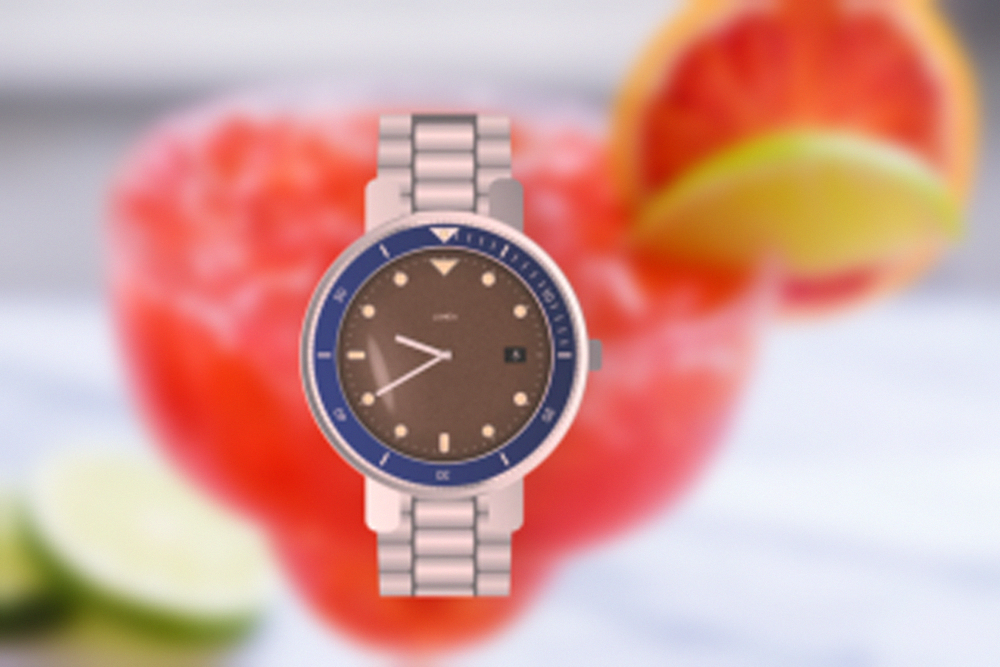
9:40
